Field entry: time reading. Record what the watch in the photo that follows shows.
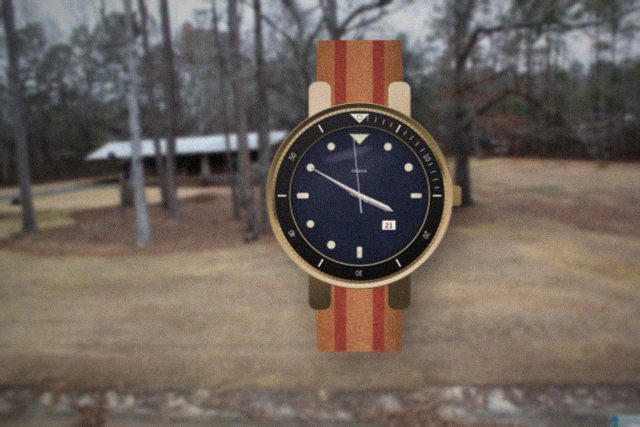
3:49:59
